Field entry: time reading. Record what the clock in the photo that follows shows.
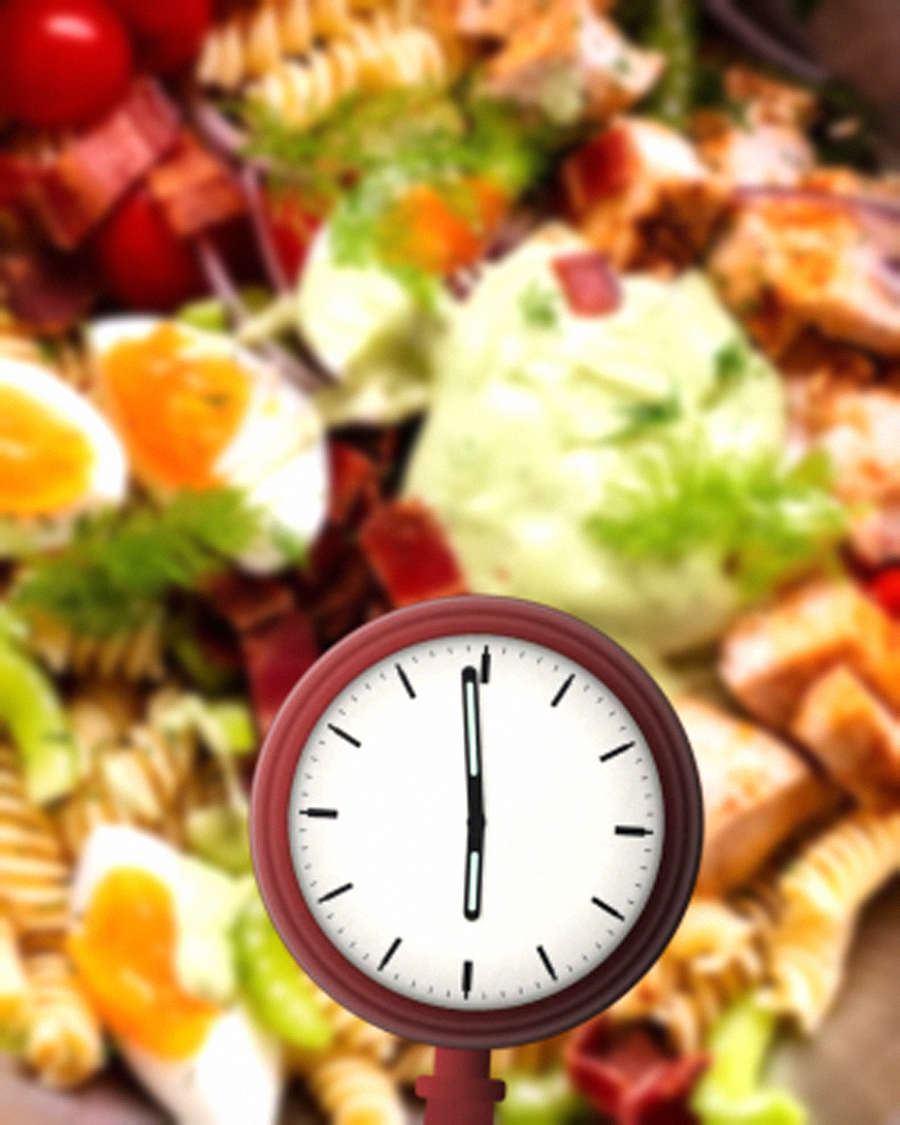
5:59
